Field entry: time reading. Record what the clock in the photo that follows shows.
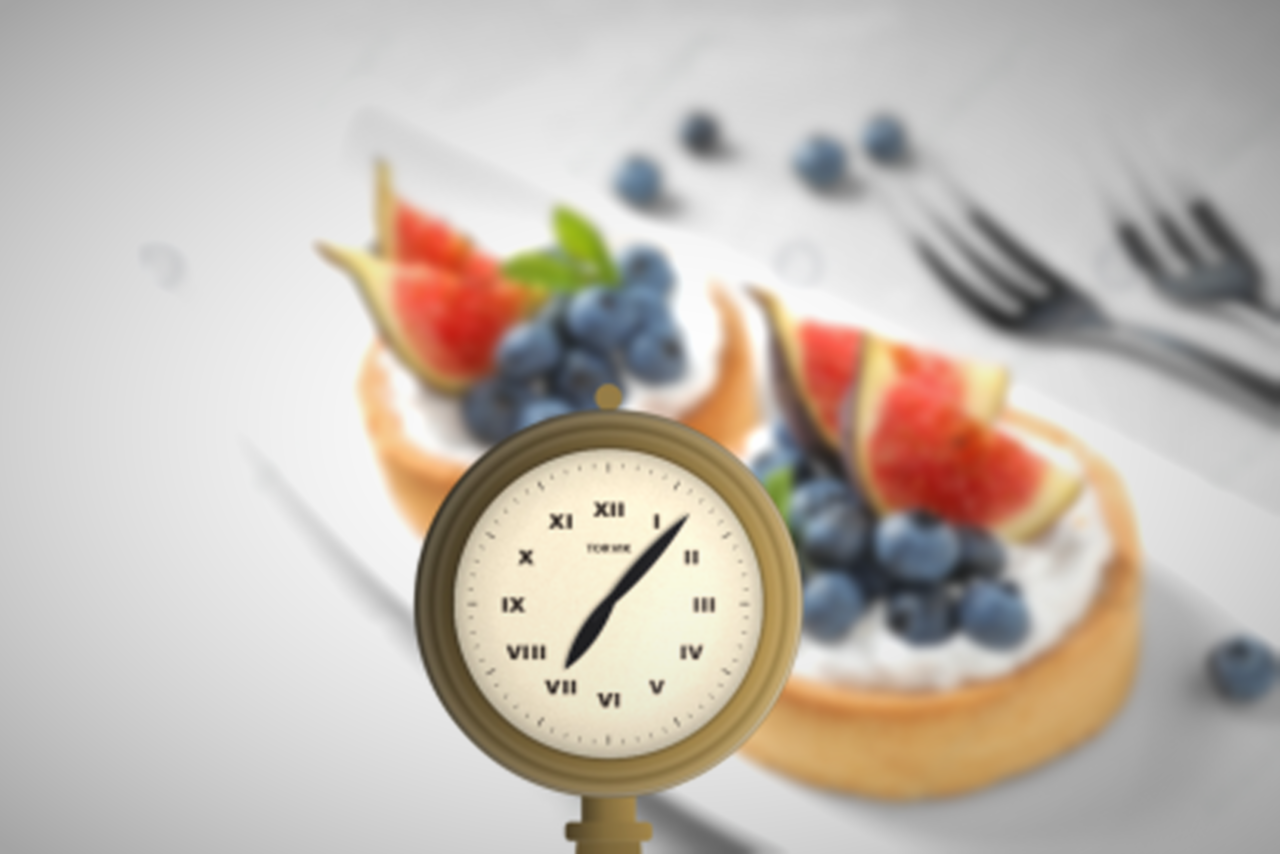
7:07
